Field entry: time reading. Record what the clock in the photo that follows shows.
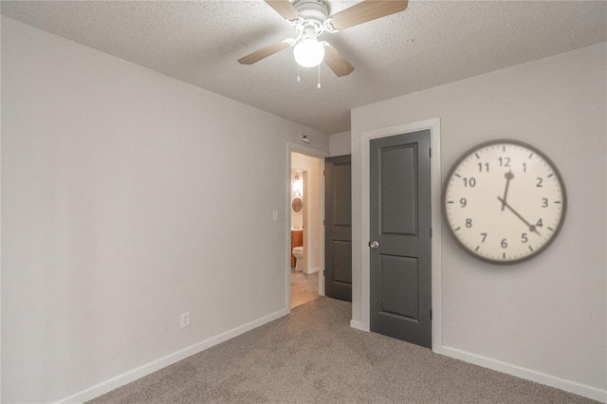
12:22
